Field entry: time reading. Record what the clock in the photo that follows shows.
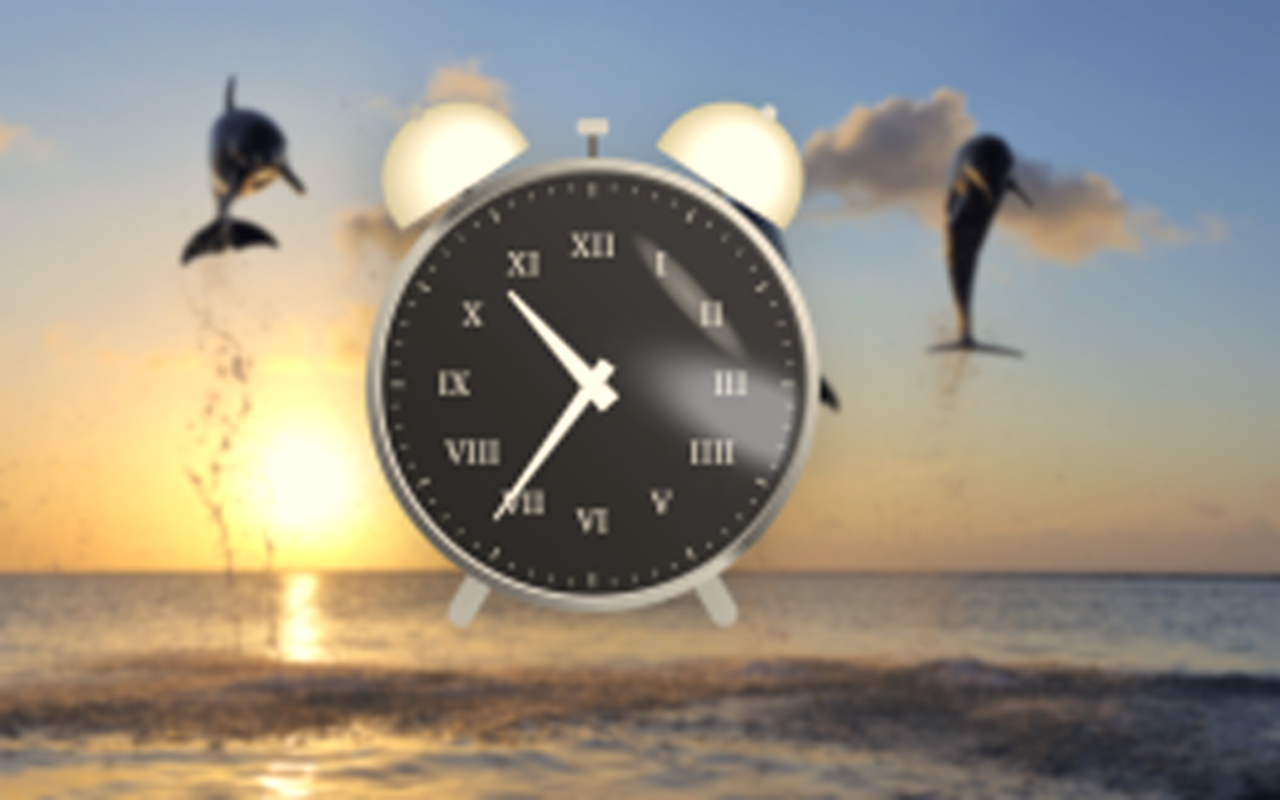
10:36
